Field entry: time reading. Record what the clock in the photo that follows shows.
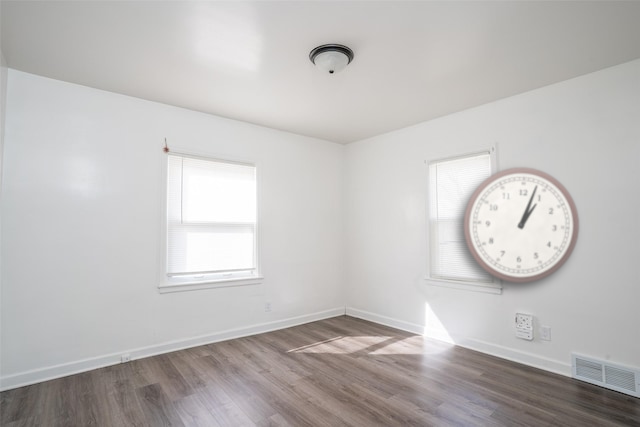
1:03
